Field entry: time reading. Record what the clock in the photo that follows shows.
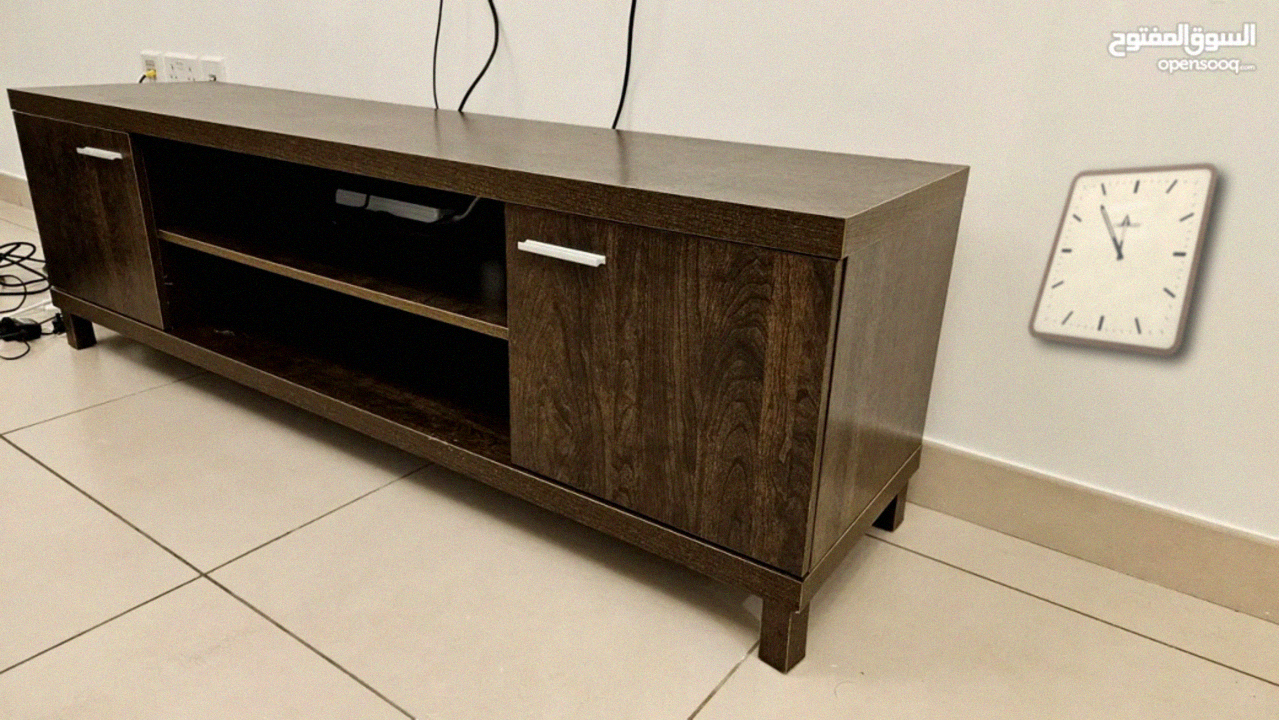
11:54
